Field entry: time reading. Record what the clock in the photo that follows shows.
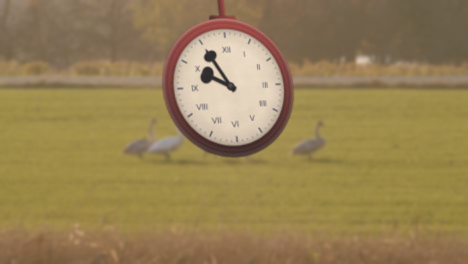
9:55
